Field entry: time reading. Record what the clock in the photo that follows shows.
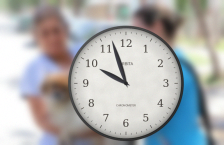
9:57
